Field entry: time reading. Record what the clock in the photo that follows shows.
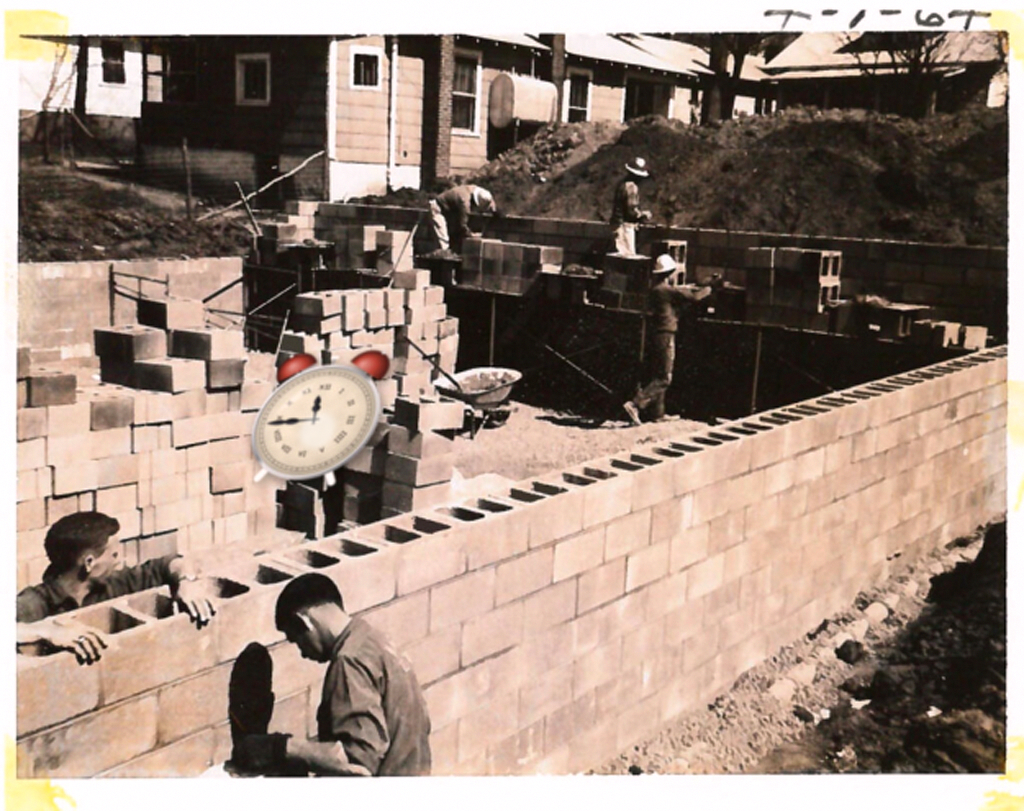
11:44
